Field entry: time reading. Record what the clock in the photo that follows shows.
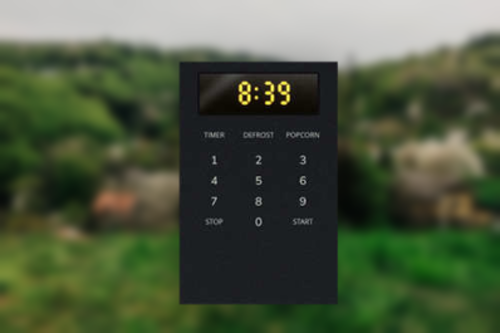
8:39
